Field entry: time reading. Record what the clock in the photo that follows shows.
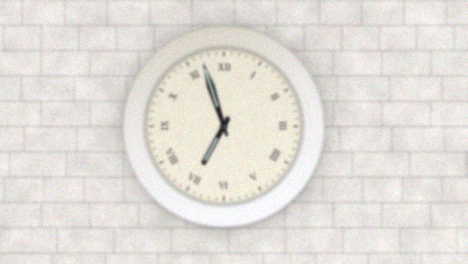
6:57
